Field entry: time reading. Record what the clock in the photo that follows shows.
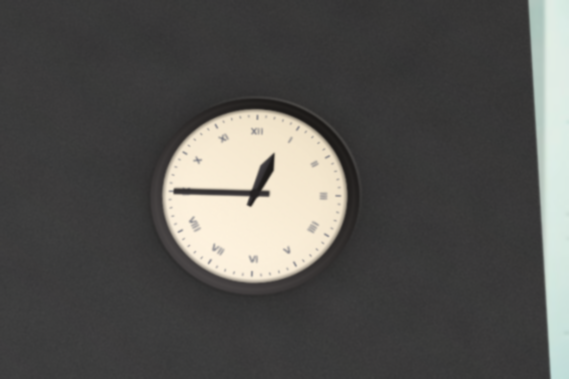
12:45
